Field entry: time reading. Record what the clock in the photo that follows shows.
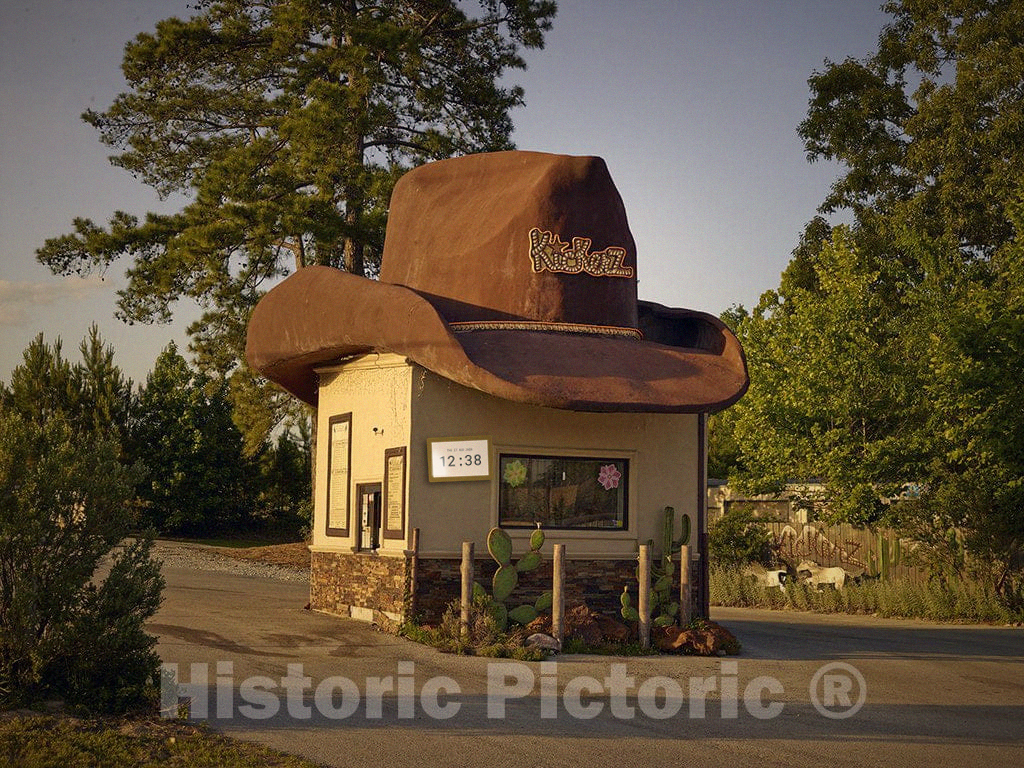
12:38
